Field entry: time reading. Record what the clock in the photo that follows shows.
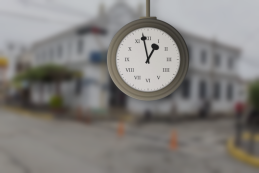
12:58
